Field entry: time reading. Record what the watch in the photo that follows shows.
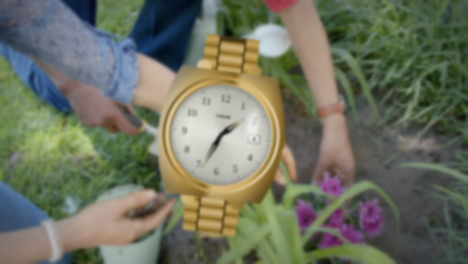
1:34
